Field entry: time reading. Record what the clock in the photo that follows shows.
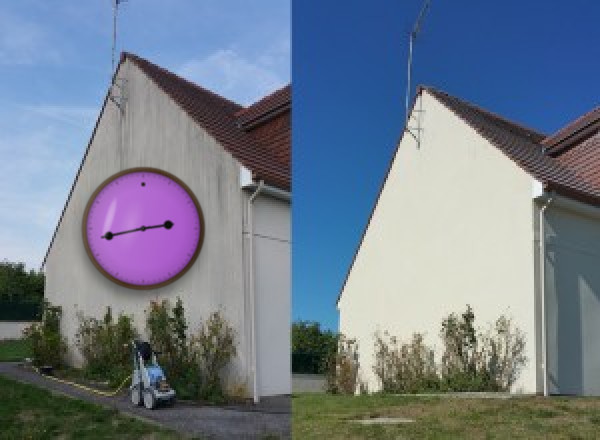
2:43
